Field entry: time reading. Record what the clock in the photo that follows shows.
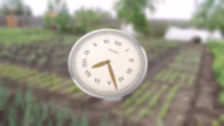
7:23
